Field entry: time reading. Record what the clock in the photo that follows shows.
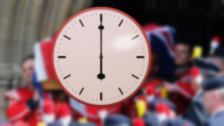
6:00
